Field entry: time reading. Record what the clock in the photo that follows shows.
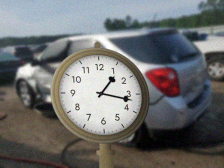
1:17
